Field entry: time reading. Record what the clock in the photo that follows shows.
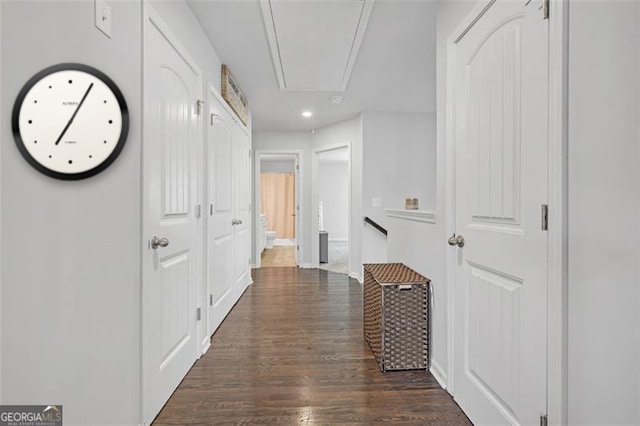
7:05
